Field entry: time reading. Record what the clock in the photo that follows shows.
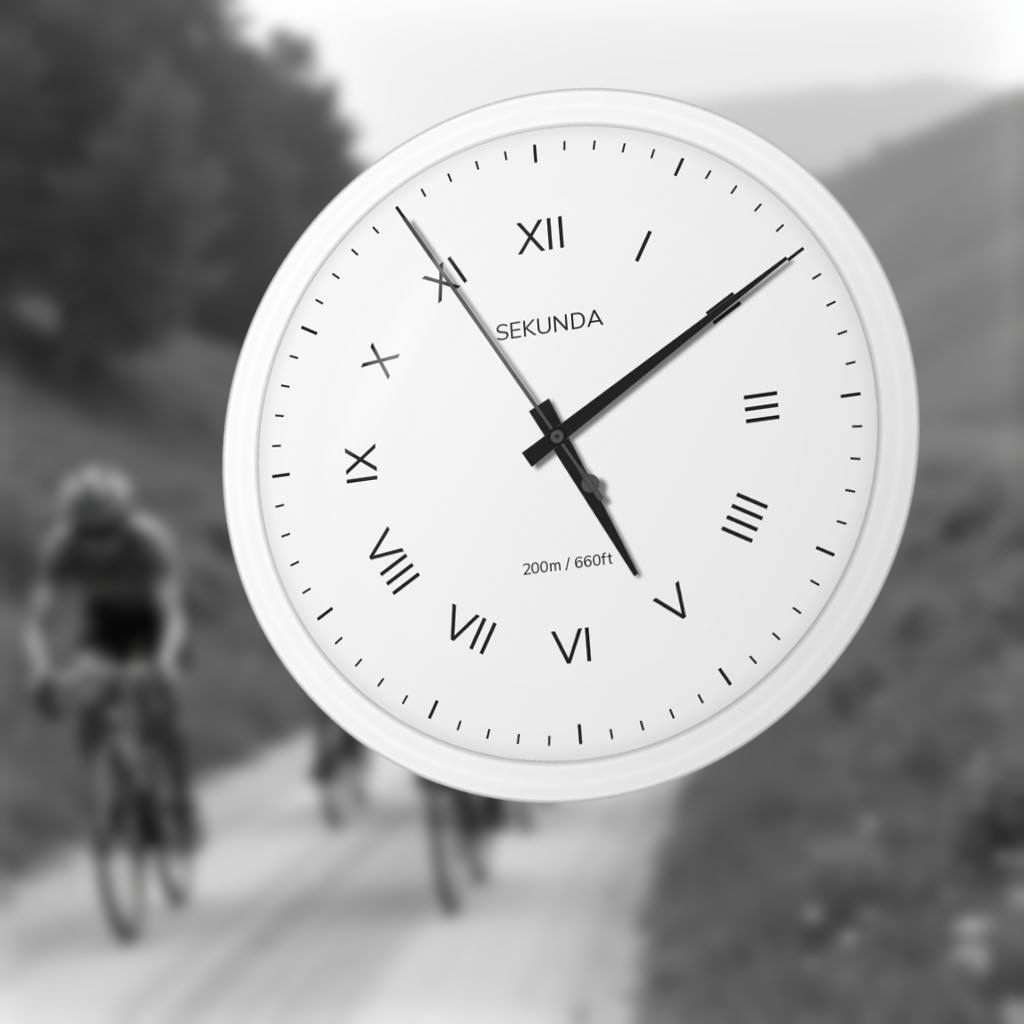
5:09:55
